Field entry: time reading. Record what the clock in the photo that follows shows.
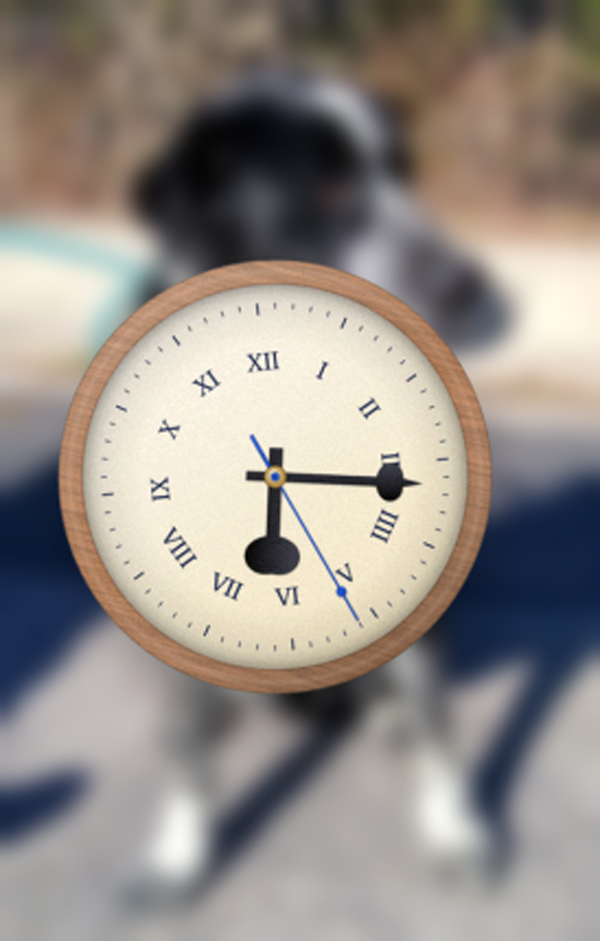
6:16:26
